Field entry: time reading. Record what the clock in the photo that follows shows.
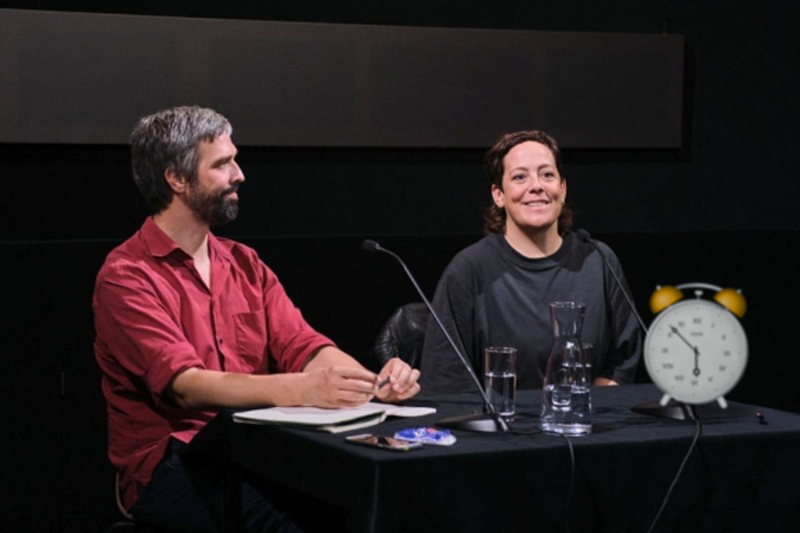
5:52
